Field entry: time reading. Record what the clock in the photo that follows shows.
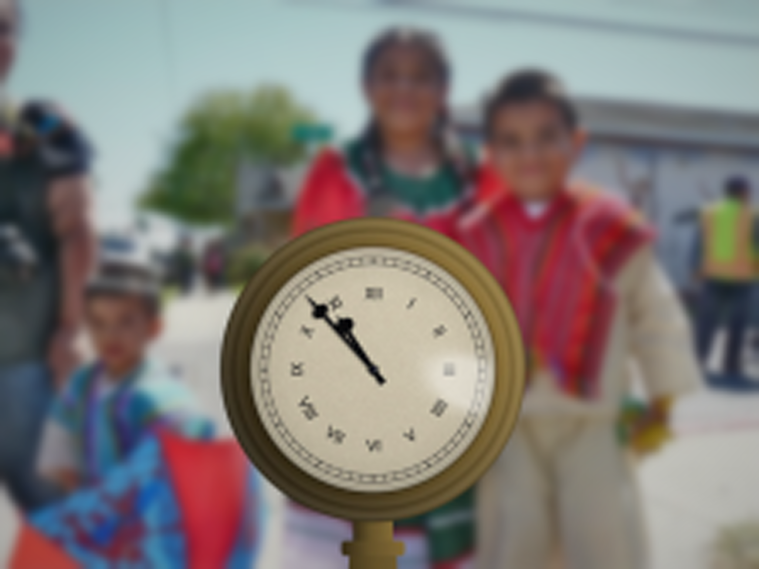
10:53
